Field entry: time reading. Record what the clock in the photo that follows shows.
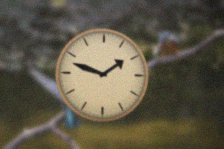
1:48
